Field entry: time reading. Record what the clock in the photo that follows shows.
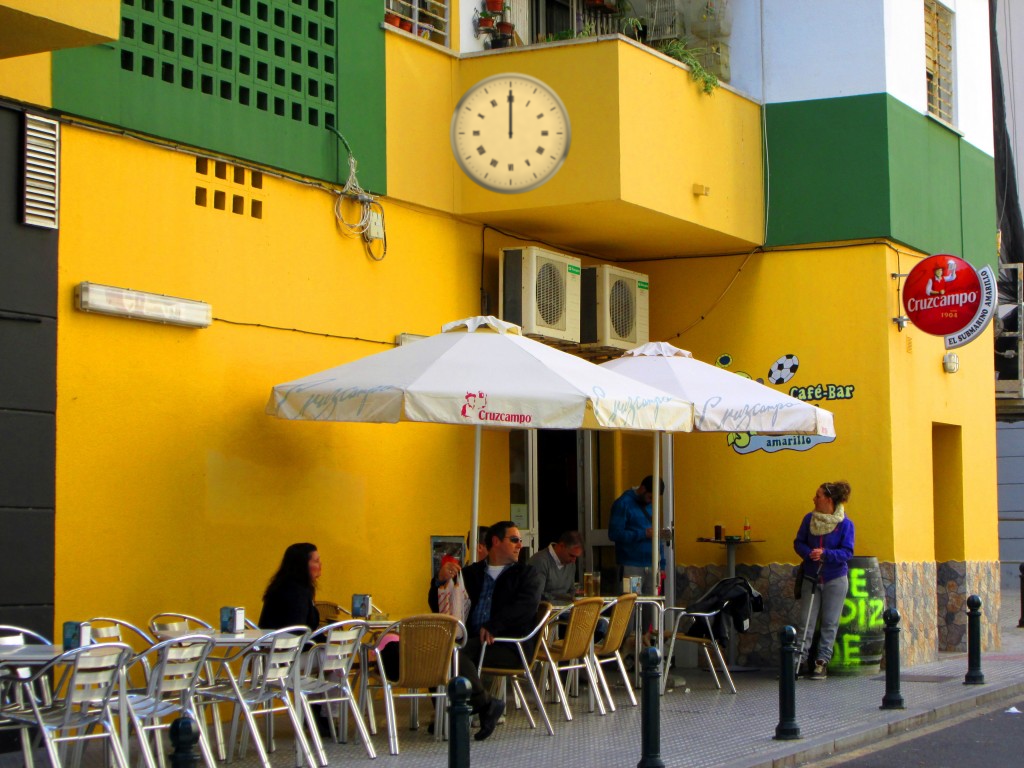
12:00
